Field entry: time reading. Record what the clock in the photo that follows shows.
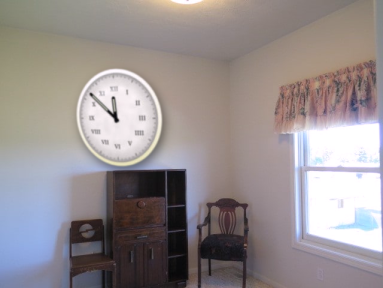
11:52
